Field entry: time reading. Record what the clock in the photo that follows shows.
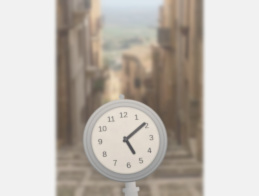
5:09
